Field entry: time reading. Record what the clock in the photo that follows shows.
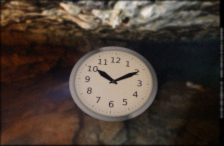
10:10
